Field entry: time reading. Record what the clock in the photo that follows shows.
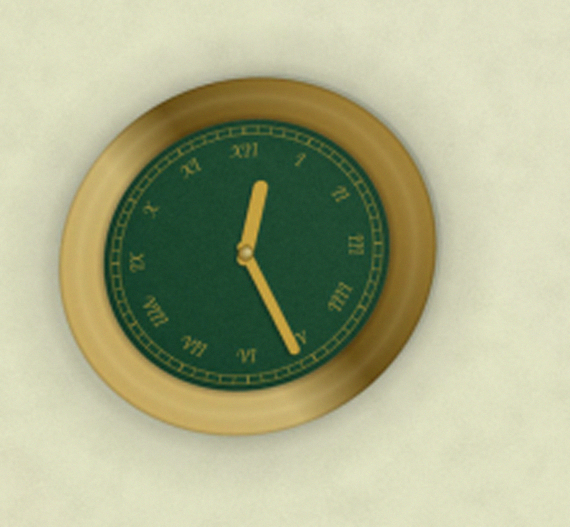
12:26
